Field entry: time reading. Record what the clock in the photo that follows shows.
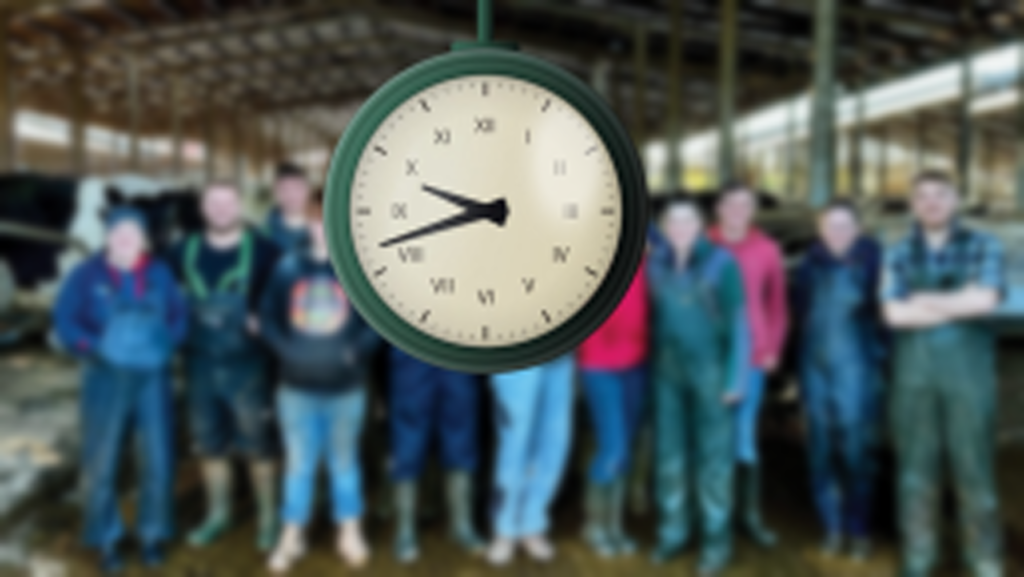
9:42
